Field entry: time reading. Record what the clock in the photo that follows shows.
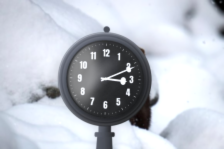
3:11
